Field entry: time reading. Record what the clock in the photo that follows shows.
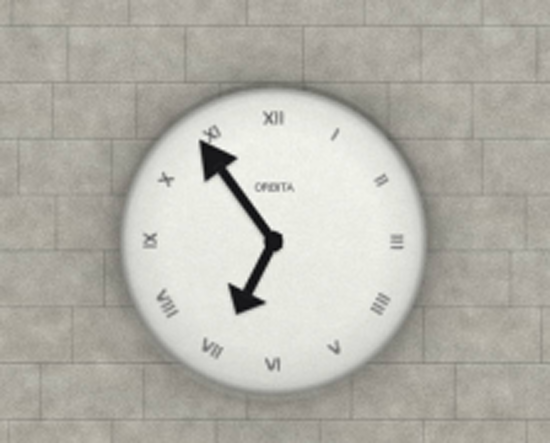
6:54
